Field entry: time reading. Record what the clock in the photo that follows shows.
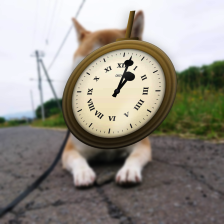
1:02
